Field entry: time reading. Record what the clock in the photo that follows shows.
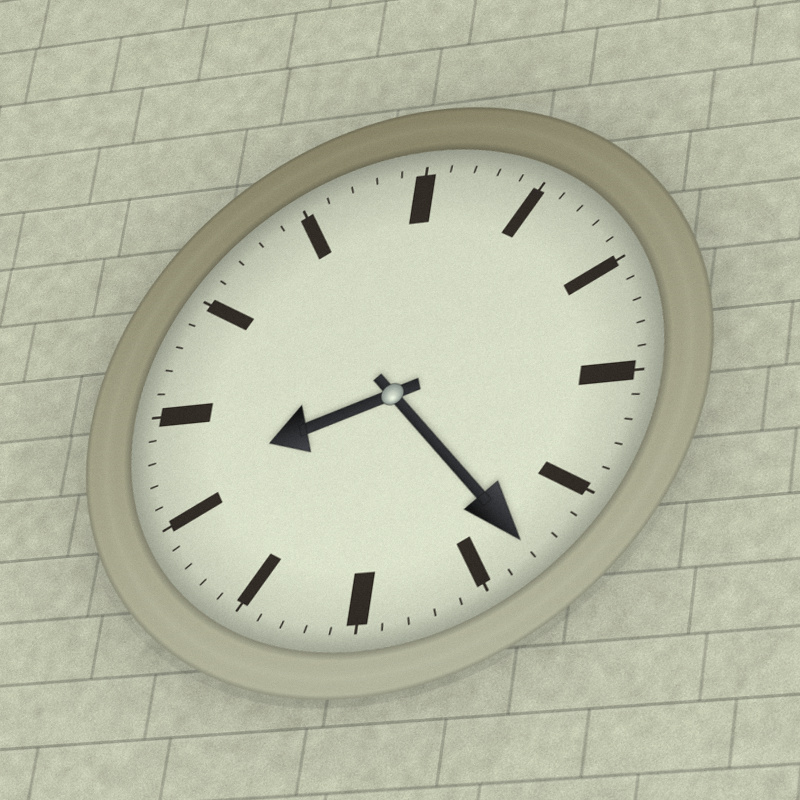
8:23
